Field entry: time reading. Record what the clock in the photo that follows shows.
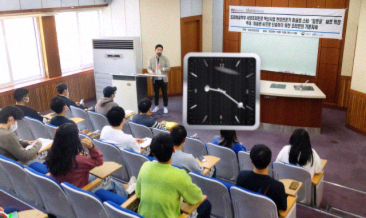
9:21
